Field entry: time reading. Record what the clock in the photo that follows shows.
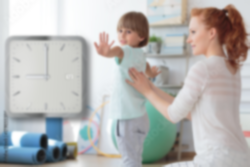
9:00
